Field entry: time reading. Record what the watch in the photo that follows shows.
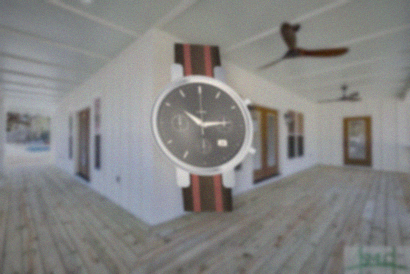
10:14
